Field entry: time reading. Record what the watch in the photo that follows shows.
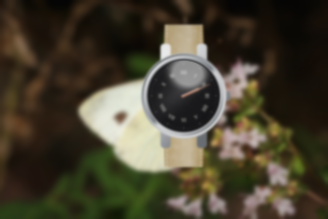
2:11
